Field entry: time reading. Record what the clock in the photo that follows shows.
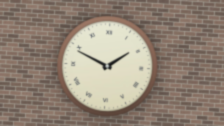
1:49
